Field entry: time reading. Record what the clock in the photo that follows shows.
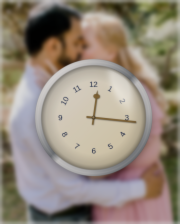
12:16
